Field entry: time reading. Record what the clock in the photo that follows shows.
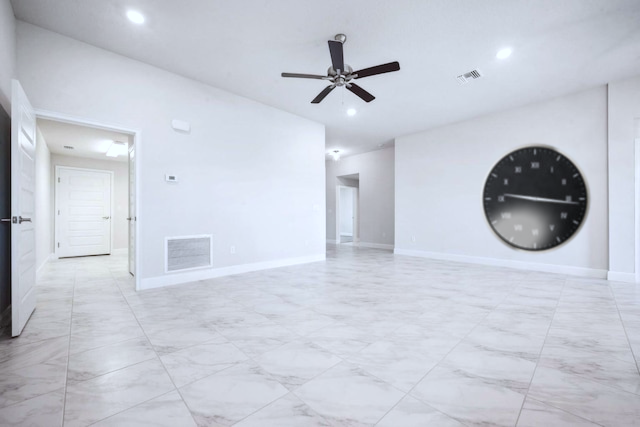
9:16
